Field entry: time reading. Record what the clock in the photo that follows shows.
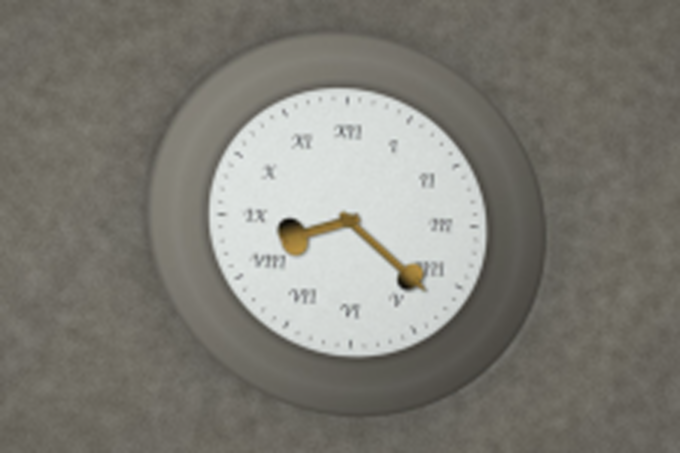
8:22
